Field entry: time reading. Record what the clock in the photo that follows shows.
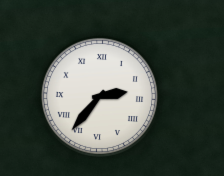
2:36
